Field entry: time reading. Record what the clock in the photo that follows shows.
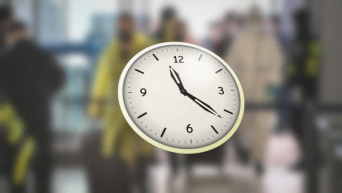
11:22
